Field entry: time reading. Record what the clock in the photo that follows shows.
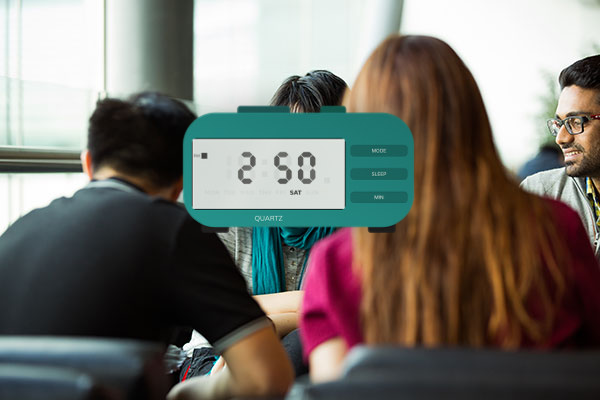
2:50
